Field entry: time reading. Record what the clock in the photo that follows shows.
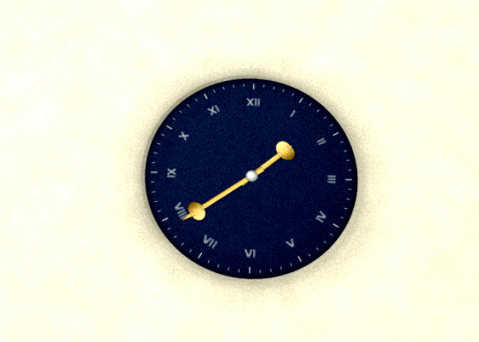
1:39
